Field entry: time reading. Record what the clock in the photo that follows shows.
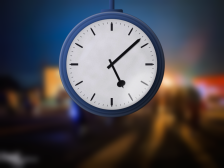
5:08
